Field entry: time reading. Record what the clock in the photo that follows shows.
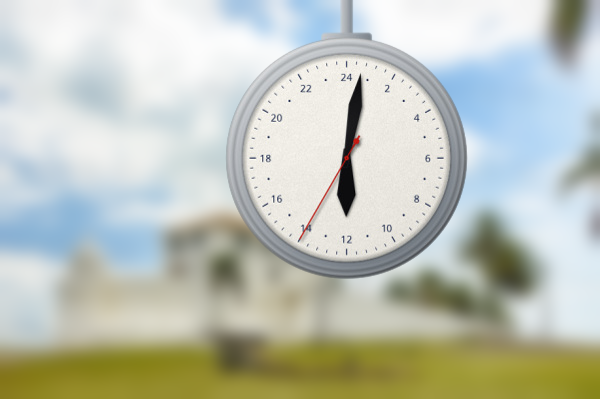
12:01:35
